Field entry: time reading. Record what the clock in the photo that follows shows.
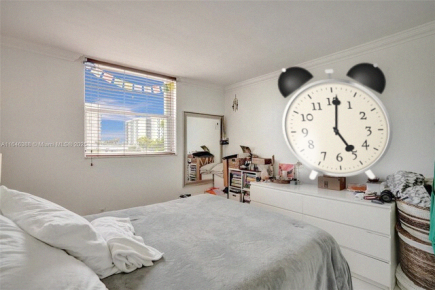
5:01
